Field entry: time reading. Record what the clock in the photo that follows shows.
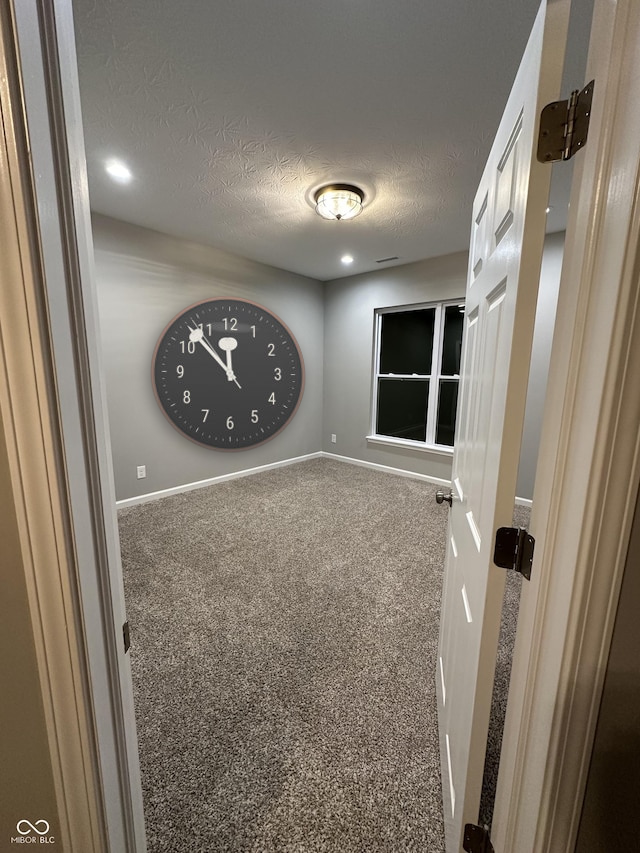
11:52:54
